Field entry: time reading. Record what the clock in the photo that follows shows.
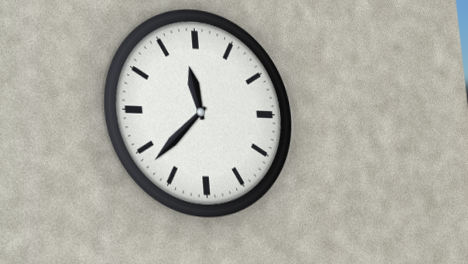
11:38
